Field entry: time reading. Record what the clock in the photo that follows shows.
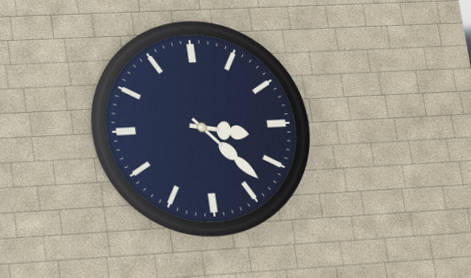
3:23
